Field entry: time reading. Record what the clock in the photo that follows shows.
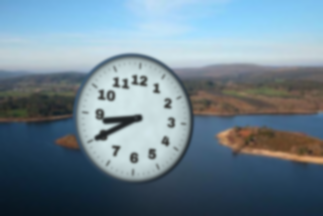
8:40
